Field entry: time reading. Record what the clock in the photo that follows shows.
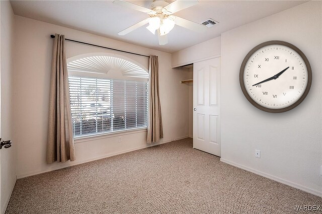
1:41
